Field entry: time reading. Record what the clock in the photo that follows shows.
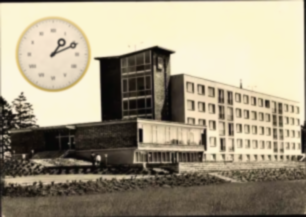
1:11
